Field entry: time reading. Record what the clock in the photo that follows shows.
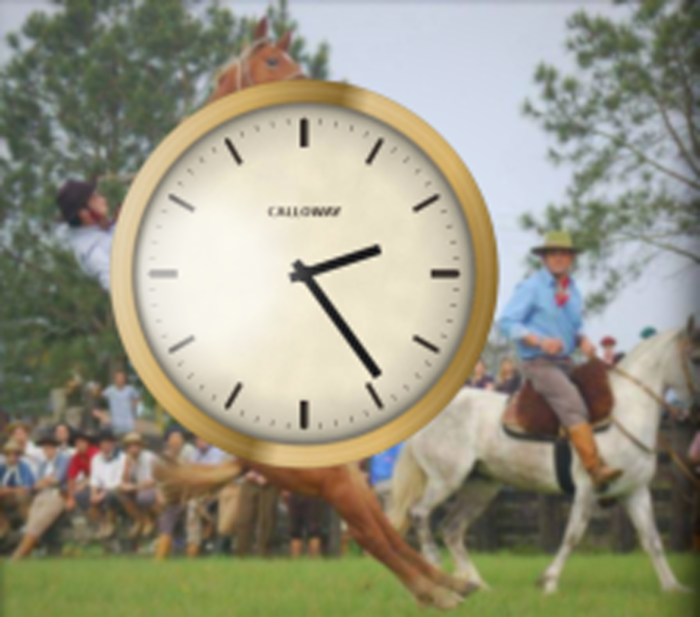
2:24
